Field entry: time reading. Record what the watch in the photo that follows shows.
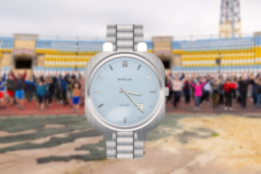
3:23
